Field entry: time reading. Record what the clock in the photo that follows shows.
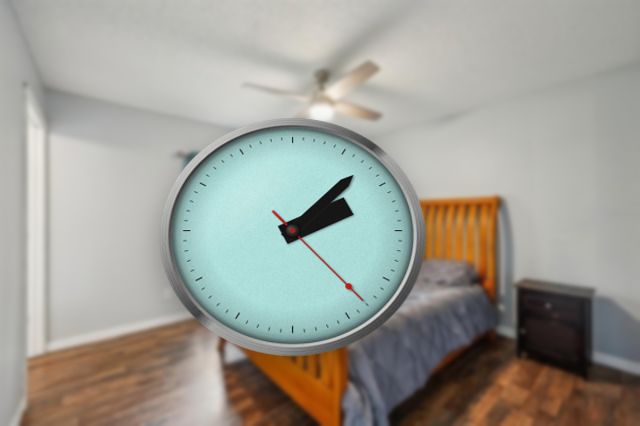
2:07:23
